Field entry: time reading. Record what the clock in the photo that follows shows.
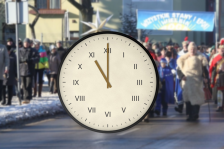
11:00
